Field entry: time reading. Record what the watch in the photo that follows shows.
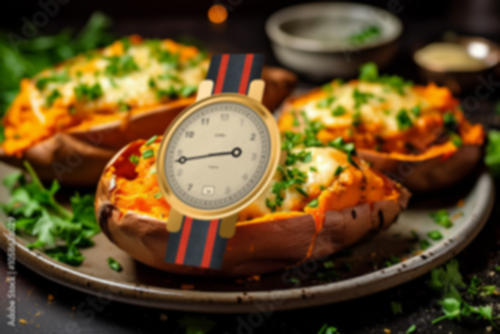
2:43
